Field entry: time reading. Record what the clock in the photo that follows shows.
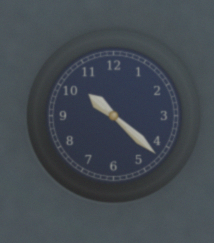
10:22
